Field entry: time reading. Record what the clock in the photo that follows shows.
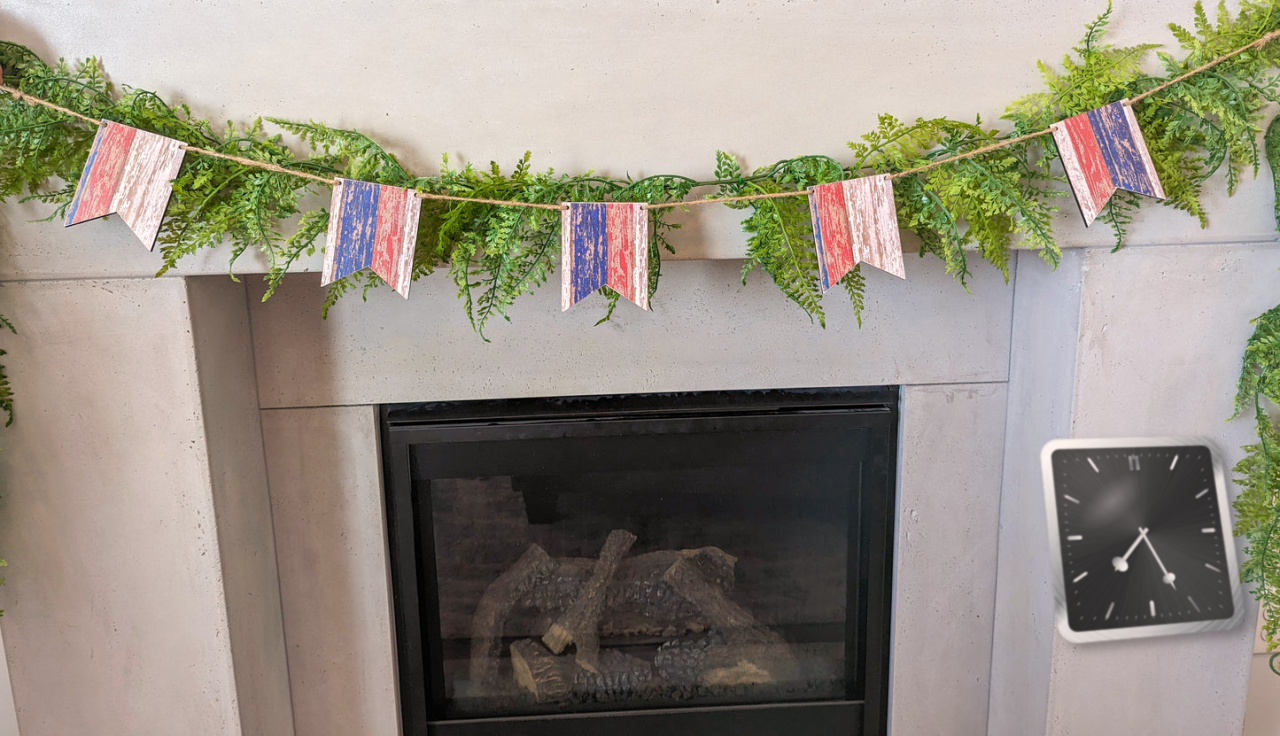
7:26
